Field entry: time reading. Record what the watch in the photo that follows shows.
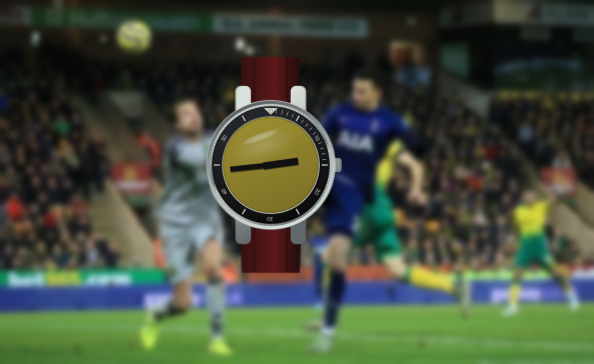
2:44
